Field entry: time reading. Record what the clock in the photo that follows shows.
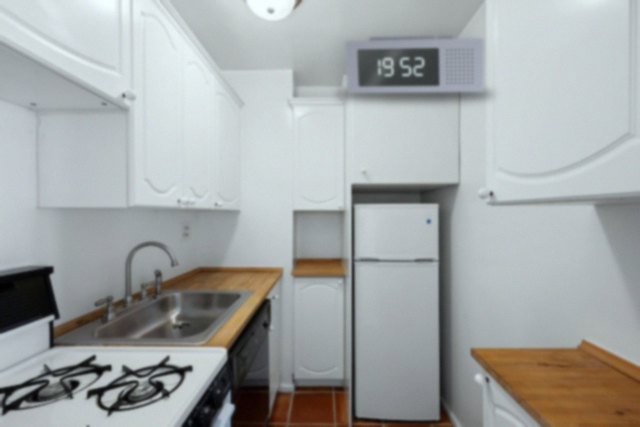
19:52
